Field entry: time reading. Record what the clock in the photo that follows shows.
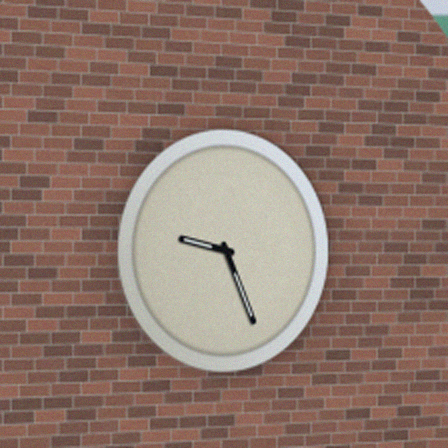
9:26
